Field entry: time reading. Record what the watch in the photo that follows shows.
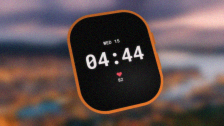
4:44
